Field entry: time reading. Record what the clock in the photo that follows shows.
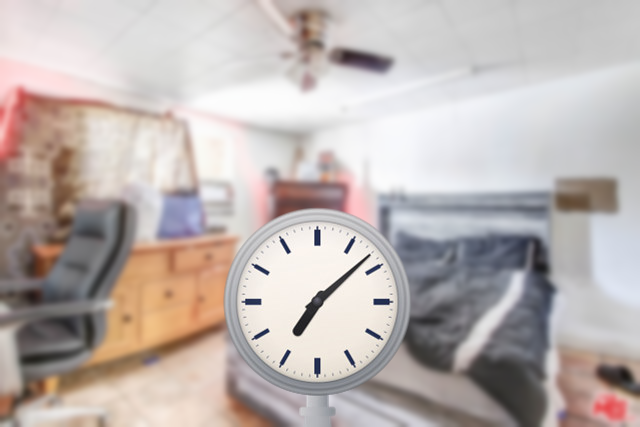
7:08
